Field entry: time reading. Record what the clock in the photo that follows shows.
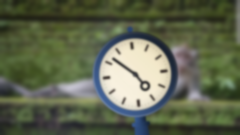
4:52
